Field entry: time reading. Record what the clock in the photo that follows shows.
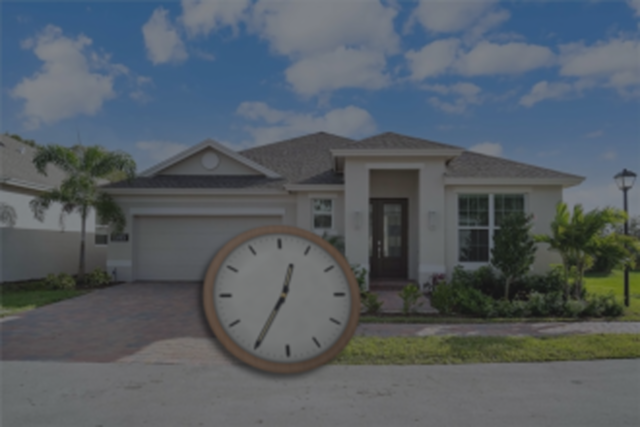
12:35
